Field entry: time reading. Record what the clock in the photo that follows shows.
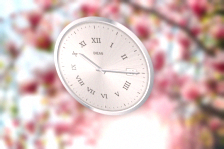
10:15
